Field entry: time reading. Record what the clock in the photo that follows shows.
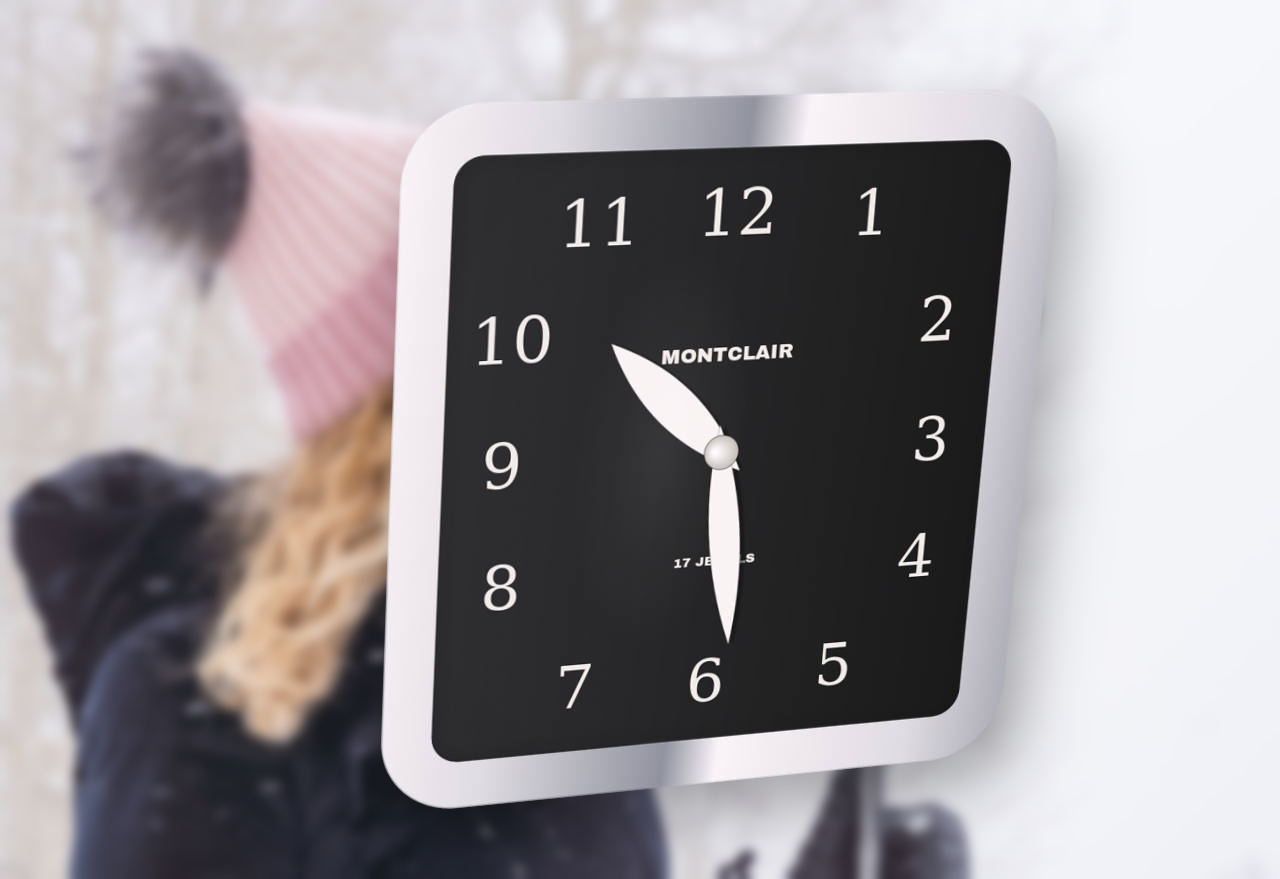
10:29
